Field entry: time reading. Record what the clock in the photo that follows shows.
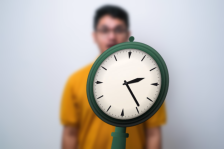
2:24
